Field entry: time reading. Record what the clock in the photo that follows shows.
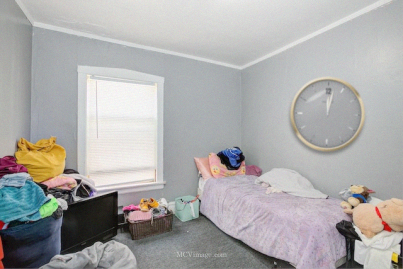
12:02
